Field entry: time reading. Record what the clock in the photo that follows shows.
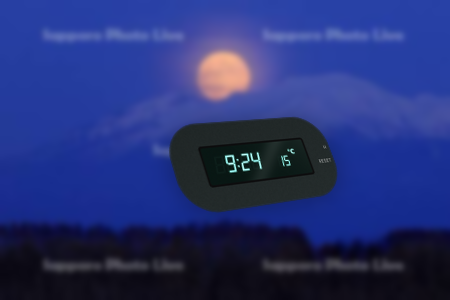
9:24
